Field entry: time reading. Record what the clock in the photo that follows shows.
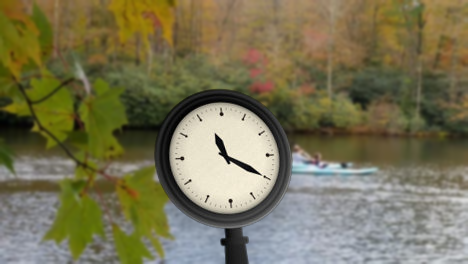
11:20
